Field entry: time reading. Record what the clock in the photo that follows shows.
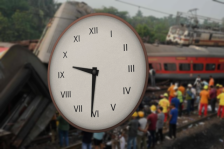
9:31
